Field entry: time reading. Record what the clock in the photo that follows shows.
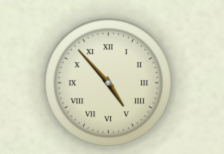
4:53
